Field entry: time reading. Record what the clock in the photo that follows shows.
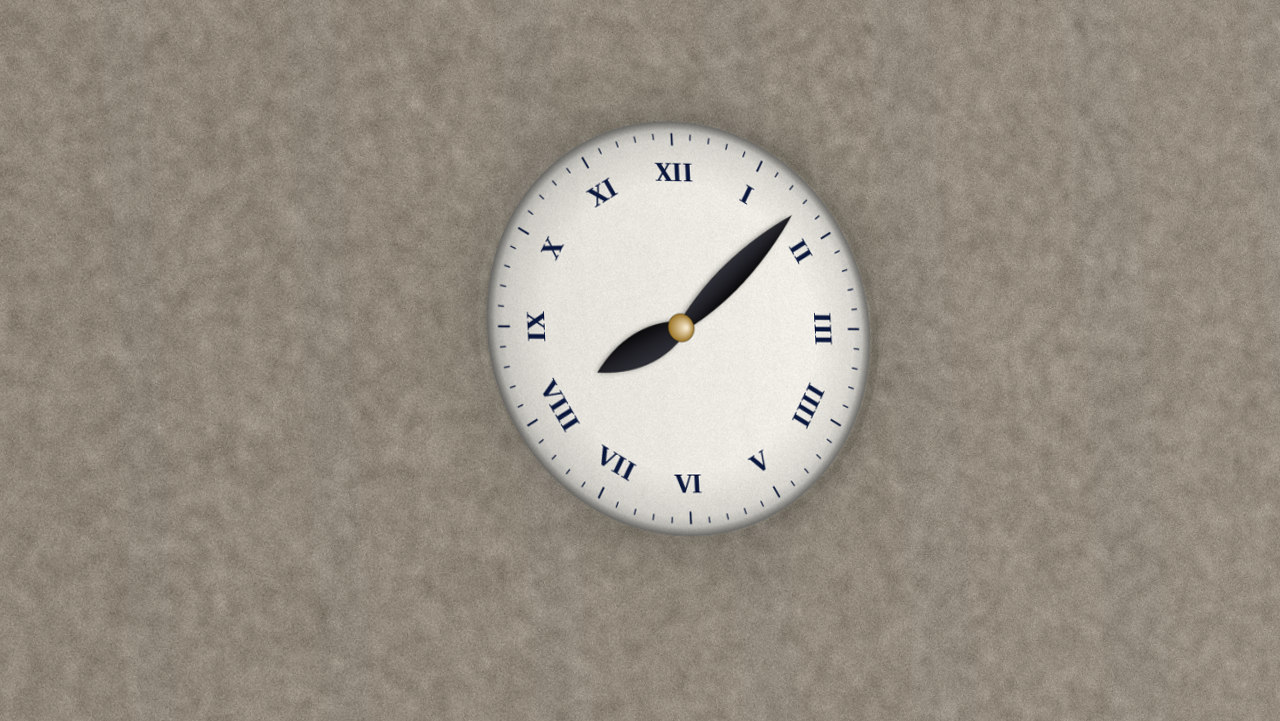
8:08
